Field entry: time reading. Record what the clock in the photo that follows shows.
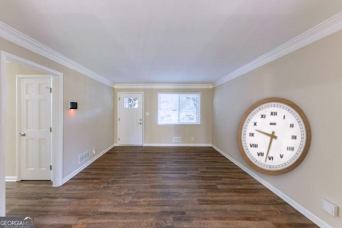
9:32
